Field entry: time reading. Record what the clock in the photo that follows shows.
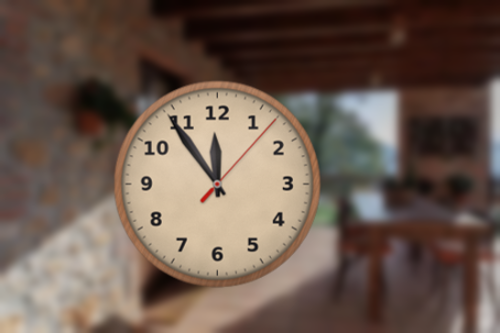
11:54:07
